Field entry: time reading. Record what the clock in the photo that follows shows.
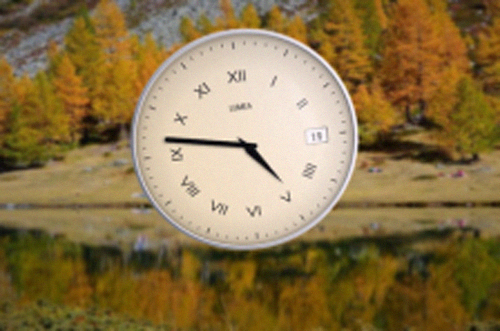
4:47
